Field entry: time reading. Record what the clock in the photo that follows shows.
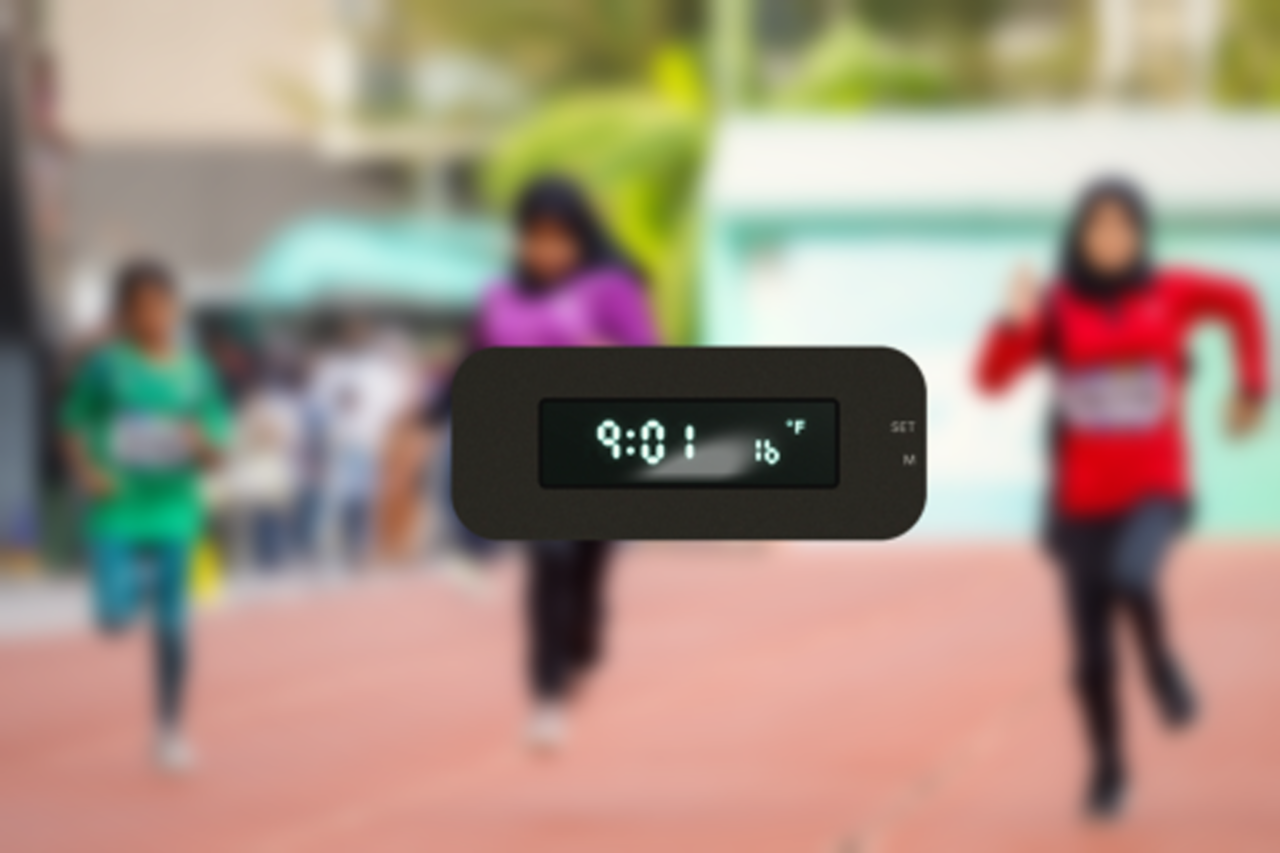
9:01
